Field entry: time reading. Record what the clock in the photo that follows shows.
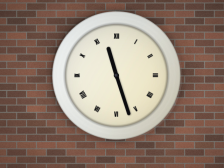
11:27
